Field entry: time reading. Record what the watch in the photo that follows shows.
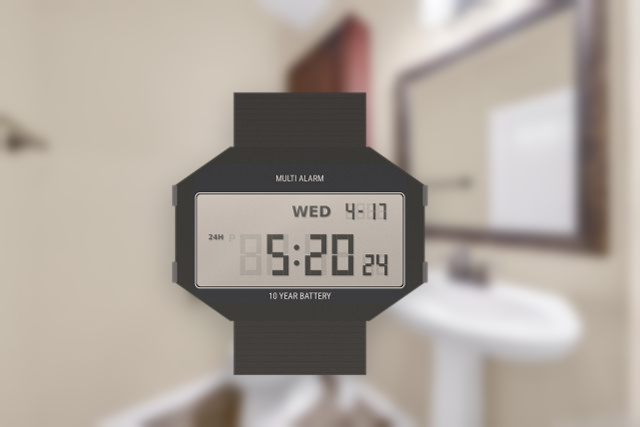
5:20:24
